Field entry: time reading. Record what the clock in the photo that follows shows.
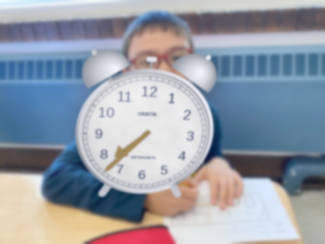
7:37
